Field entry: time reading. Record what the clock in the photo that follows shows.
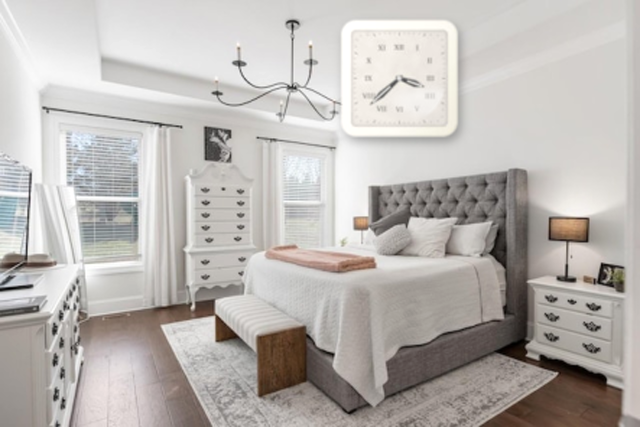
3:38
